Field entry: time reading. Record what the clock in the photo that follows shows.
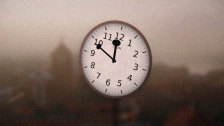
11:49
